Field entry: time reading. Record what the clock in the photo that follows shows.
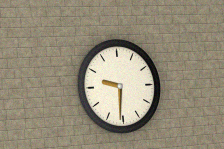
9:31
